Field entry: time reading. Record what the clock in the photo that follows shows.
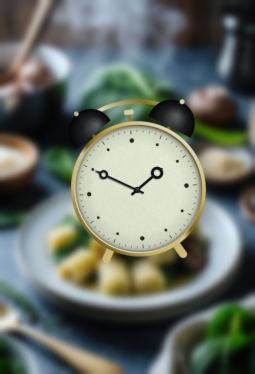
1:50
